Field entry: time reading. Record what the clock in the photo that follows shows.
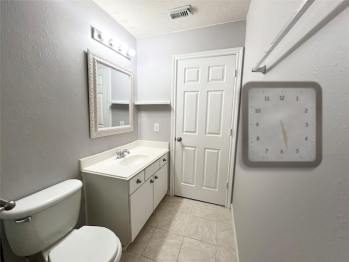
5:28
